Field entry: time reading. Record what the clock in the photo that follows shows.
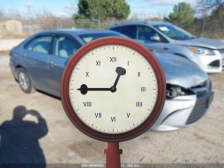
12:45
